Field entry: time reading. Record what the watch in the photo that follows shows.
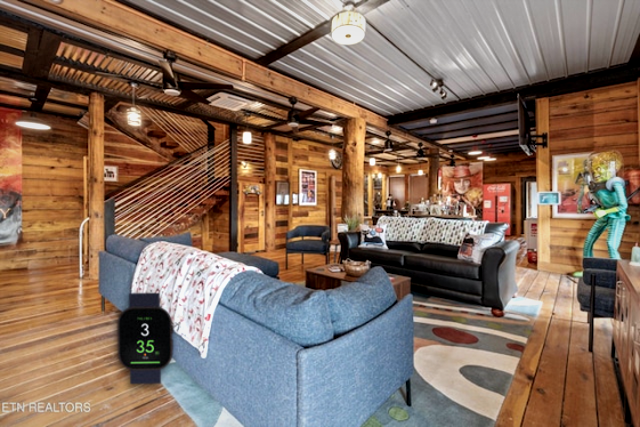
3:35
